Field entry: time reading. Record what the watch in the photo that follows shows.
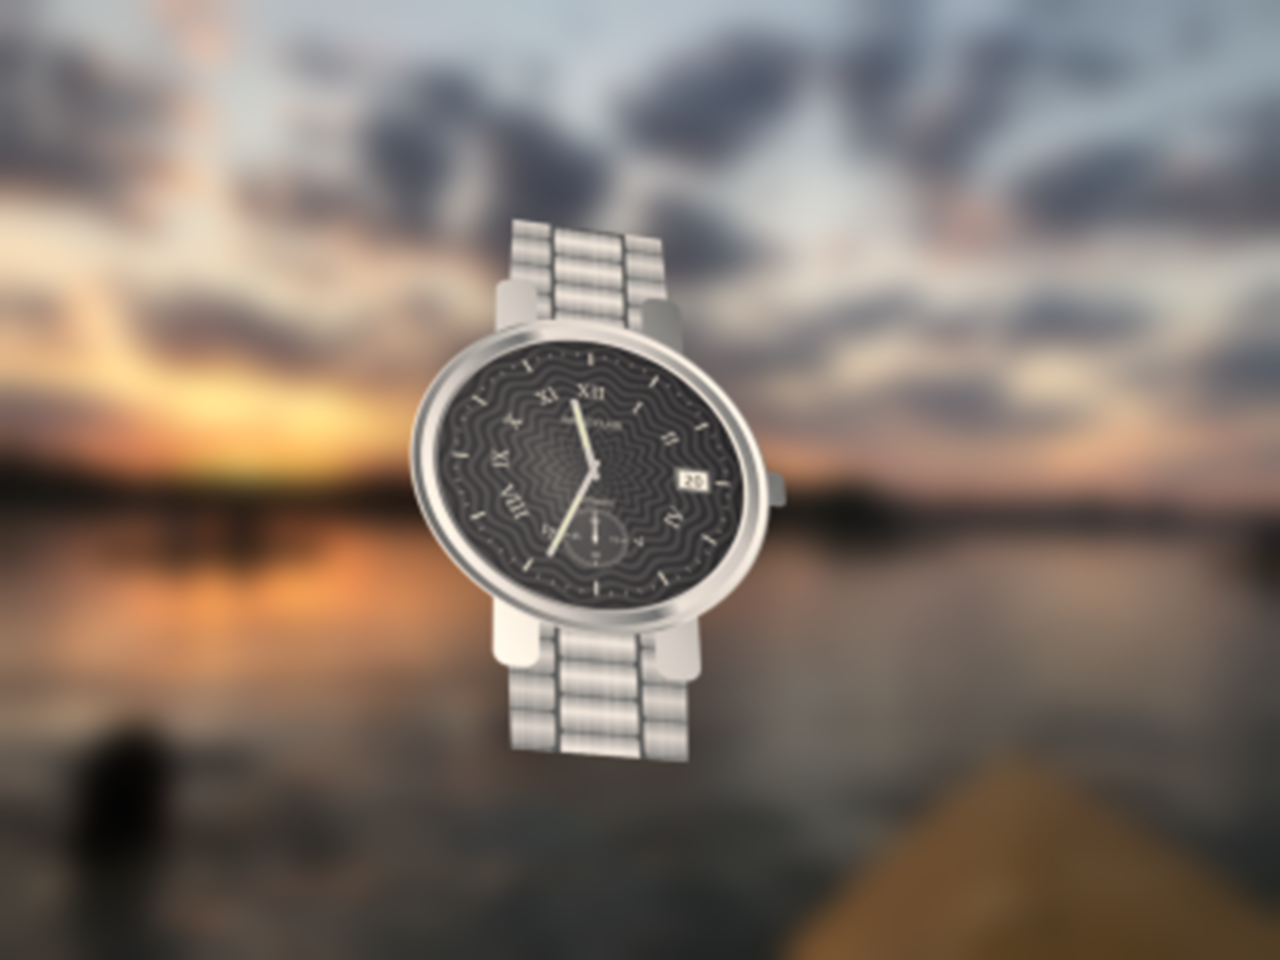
11:34
